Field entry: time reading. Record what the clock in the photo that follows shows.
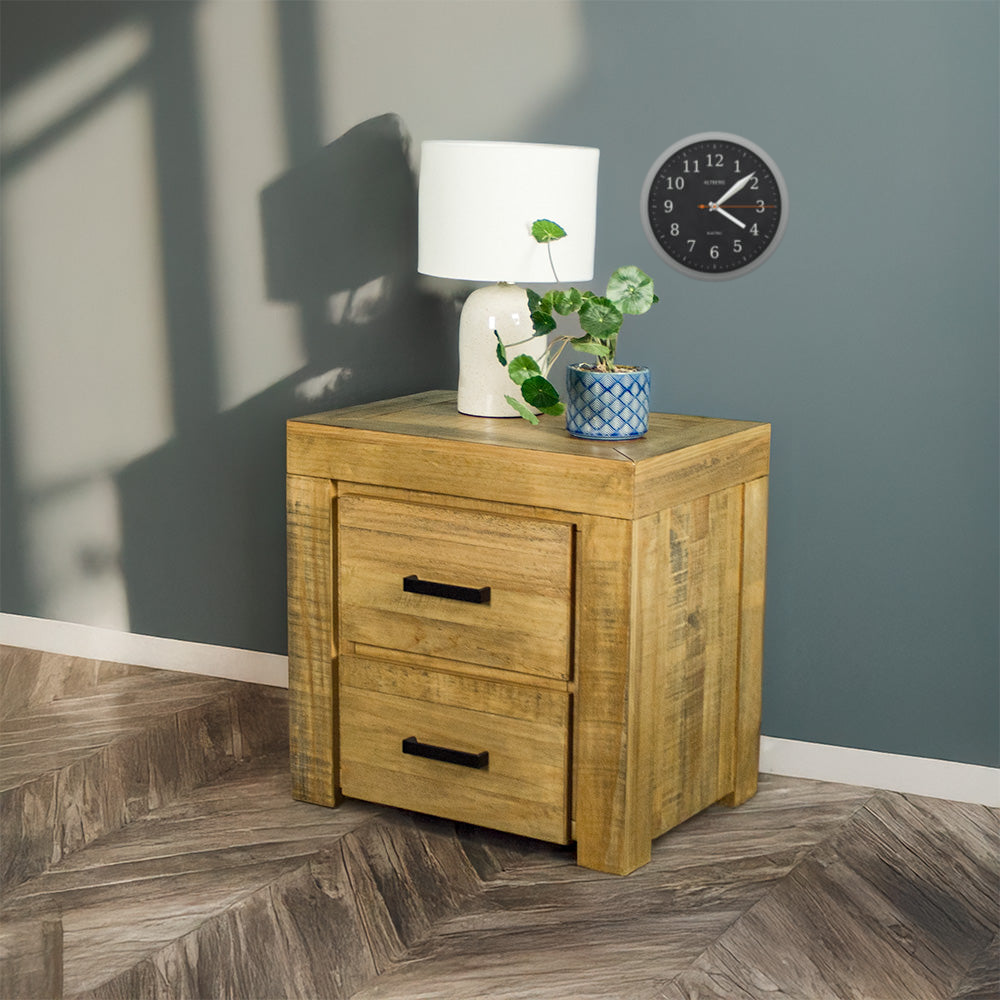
4:08:15
